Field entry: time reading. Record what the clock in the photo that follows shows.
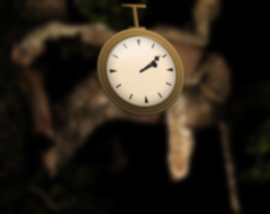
2:09
